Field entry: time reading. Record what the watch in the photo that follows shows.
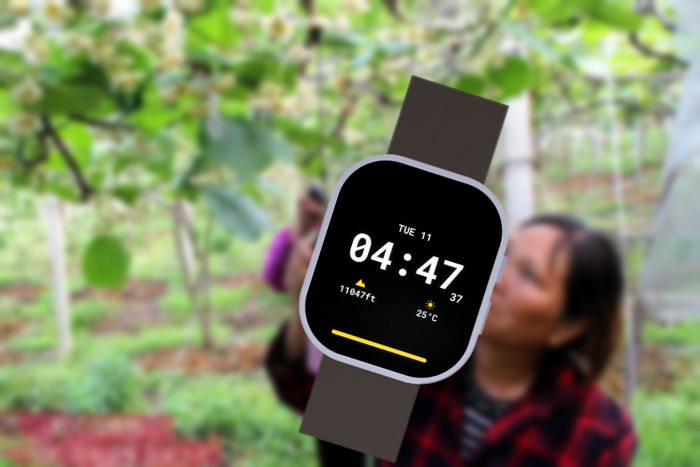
4:47:37
